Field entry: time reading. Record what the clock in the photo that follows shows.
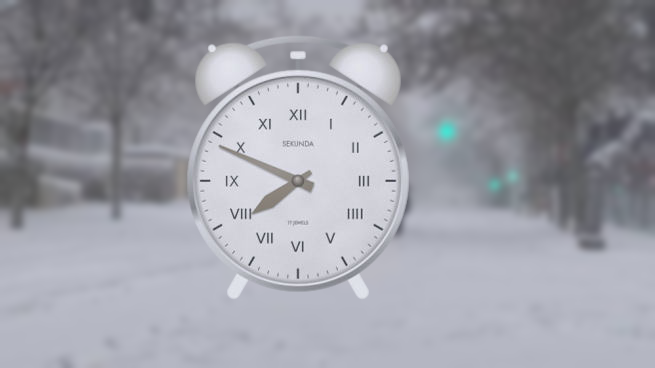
7:49
